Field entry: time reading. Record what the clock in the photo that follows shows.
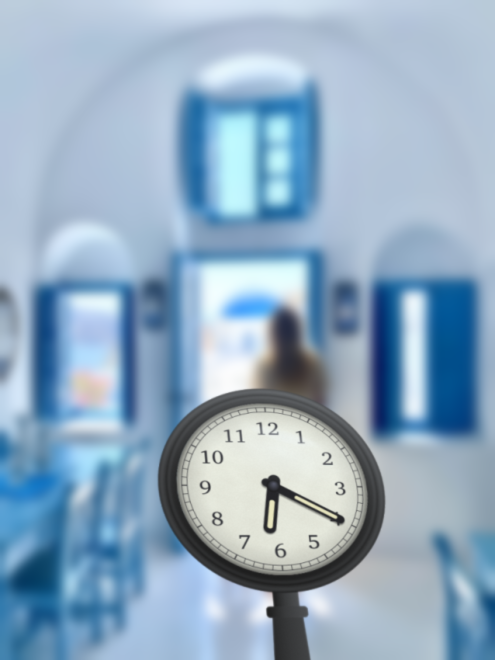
6:20
